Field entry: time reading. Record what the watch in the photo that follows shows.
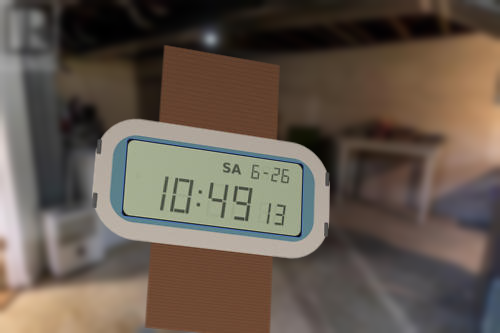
10:49:13
